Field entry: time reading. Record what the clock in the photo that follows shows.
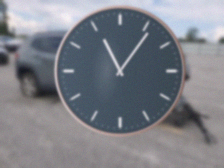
11:06
